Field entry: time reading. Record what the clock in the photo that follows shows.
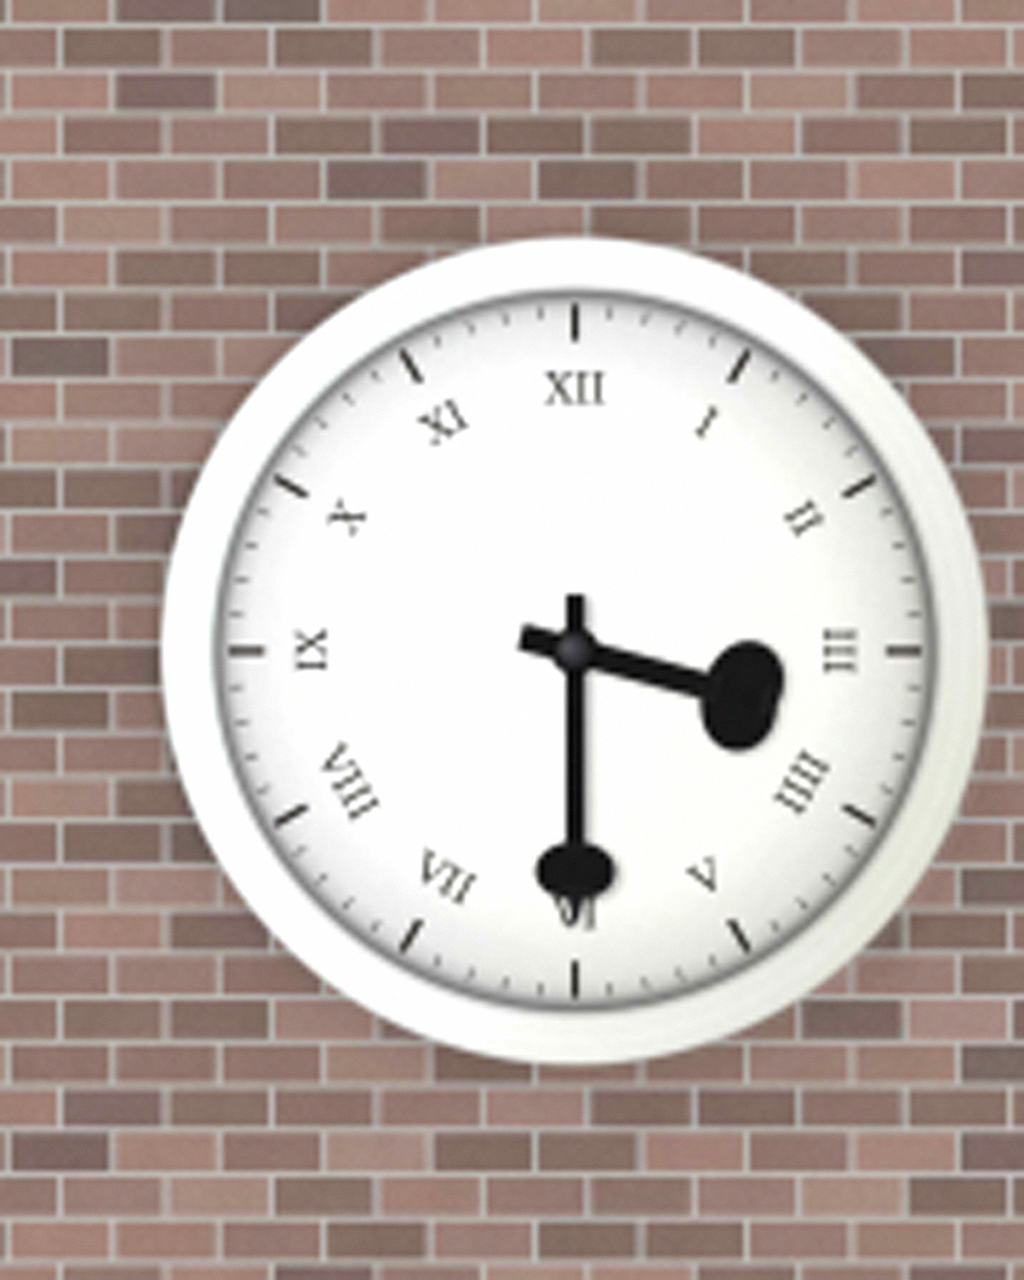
3:30
